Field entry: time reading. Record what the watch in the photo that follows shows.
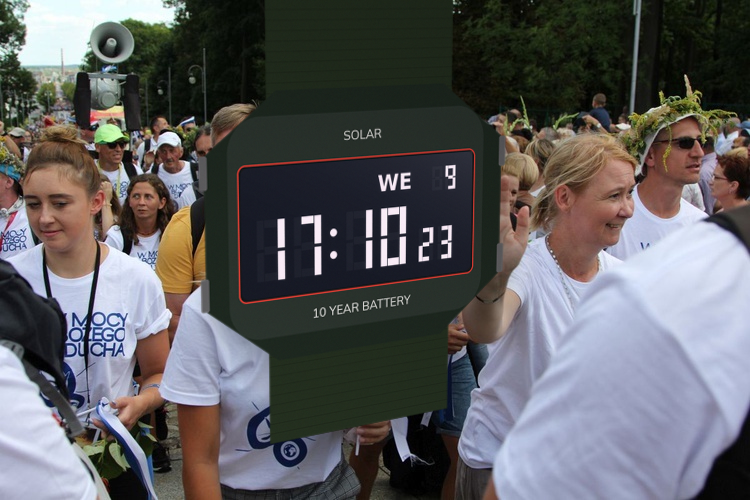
17:10:23
